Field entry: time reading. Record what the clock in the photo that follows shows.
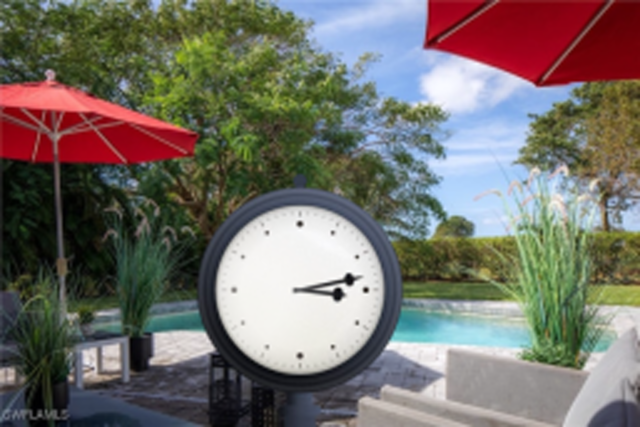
3:13
